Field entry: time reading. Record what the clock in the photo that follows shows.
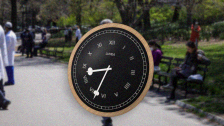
8:33
